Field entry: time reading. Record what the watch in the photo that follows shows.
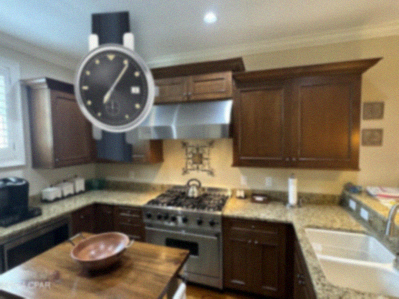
7:06
